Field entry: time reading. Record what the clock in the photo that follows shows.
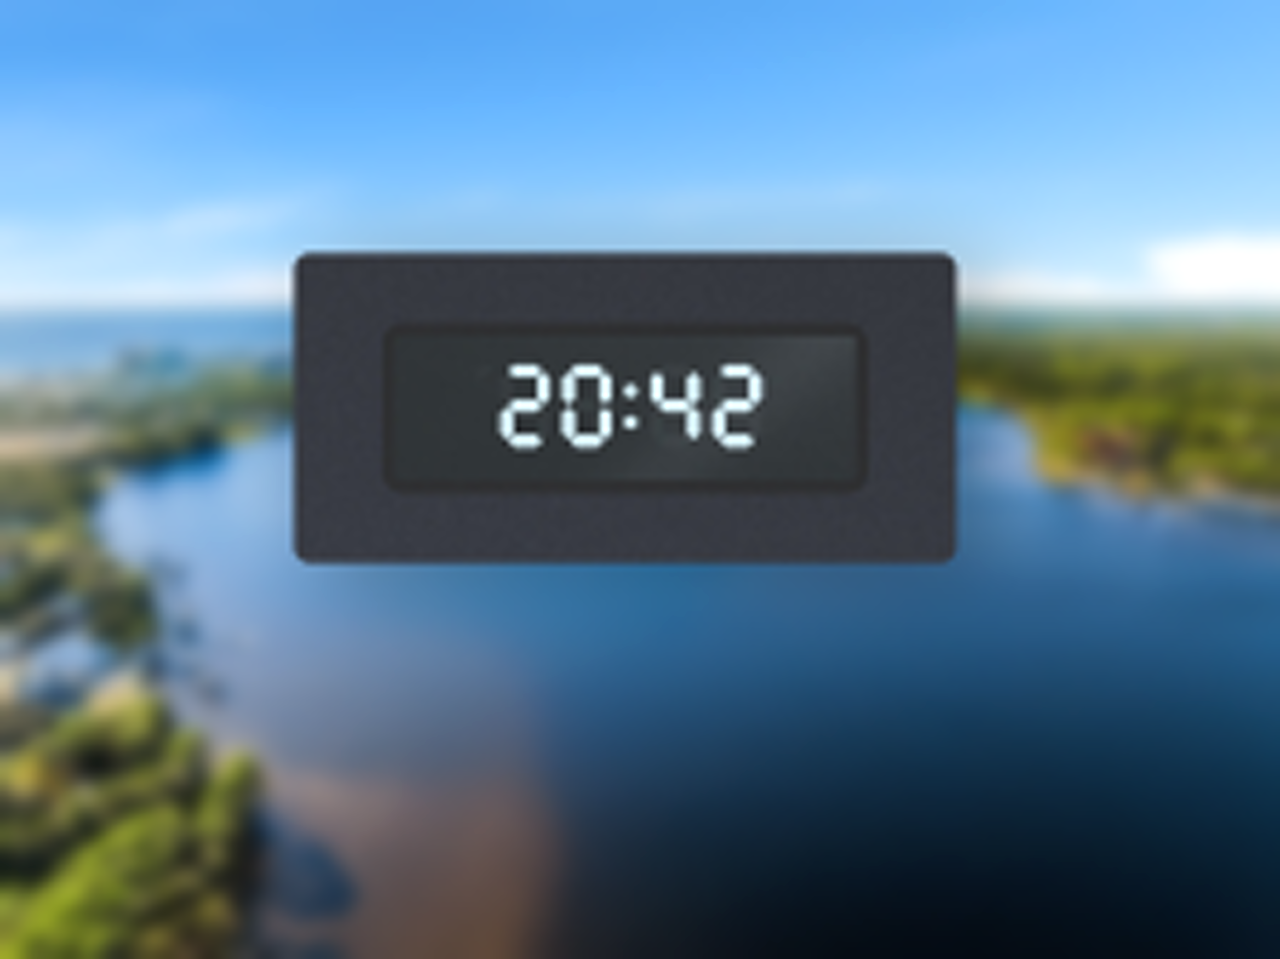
20:42
